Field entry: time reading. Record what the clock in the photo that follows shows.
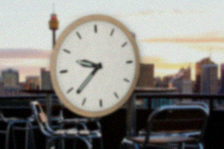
9:38
